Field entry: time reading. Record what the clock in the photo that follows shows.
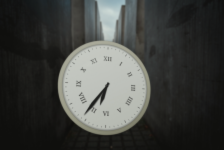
6:36
